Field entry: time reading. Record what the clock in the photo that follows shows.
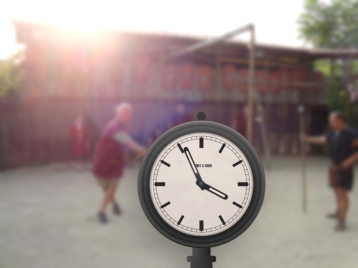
3:56
